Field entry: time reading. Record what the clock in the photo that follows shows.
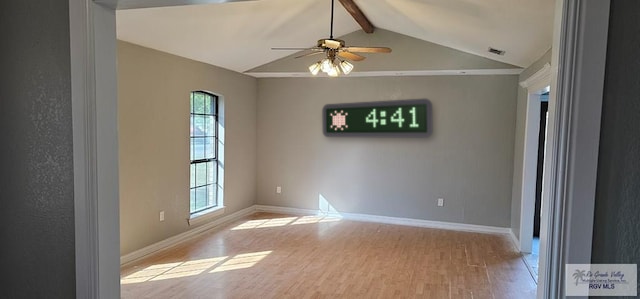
4:41
